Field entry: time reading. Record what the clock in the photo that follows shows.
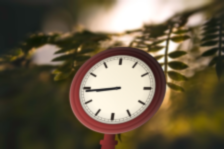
8:44
